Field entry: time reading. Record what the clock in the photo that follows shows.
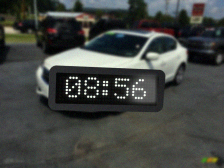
8:56
